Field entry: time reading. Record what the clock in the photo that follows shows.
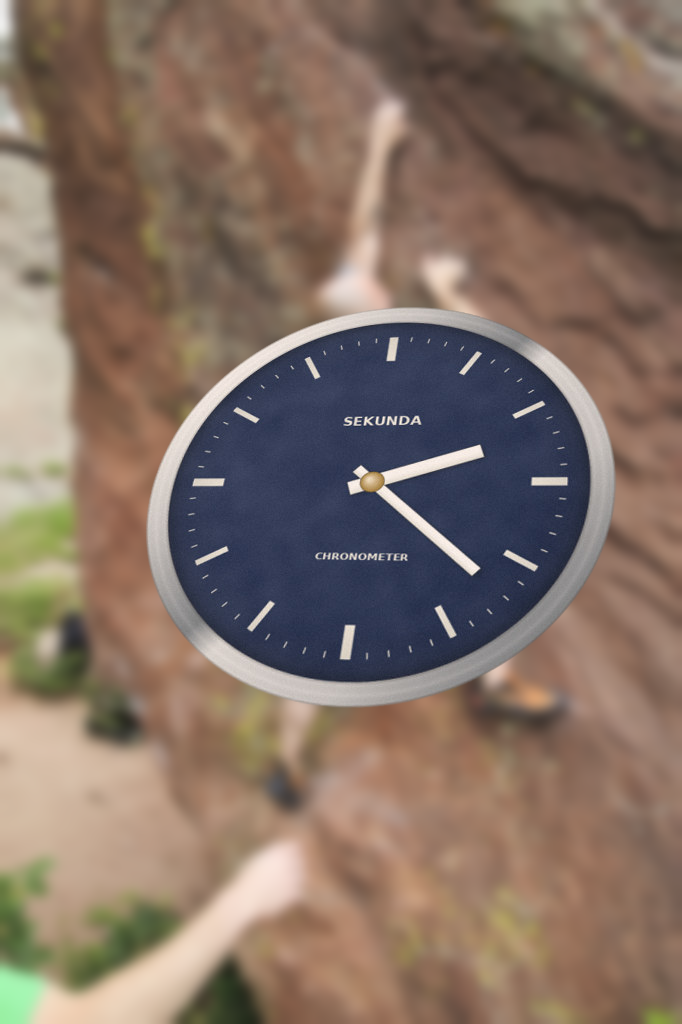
2:22
